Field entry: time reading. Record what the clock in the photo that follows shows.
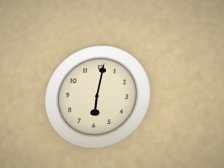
6:01
